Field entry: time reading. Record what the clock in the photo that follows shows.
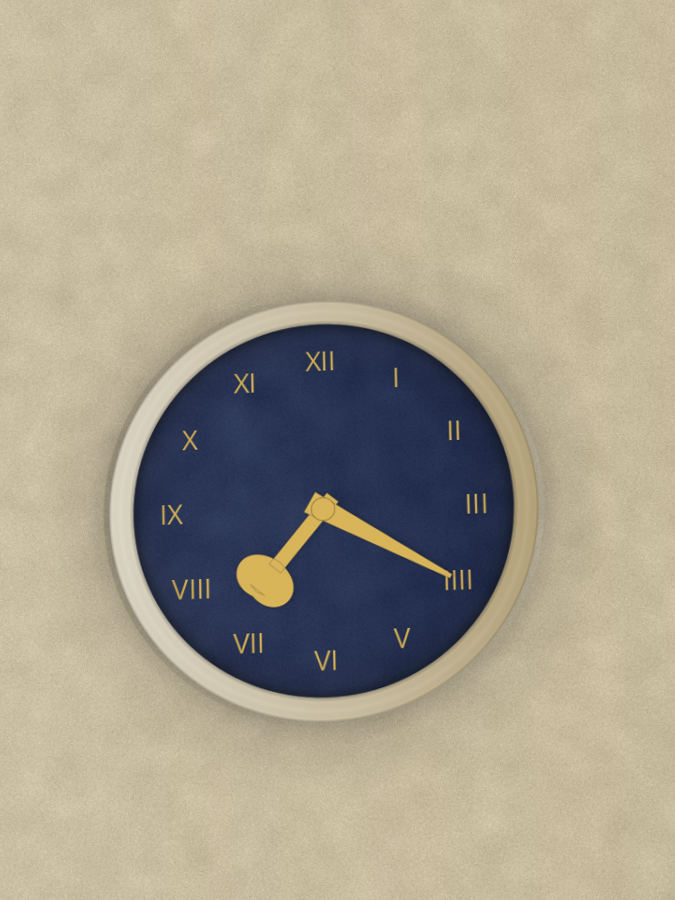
7:20
